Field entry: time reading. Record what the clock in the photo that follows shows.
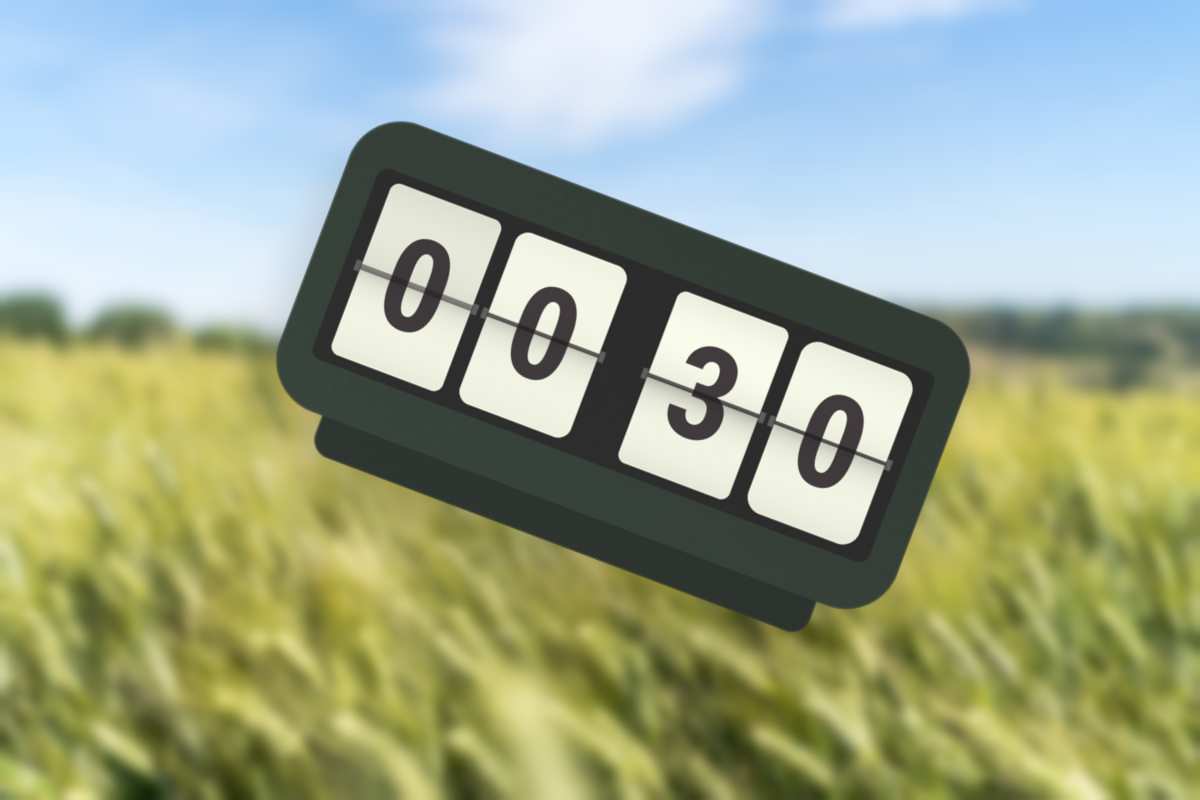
0:30
